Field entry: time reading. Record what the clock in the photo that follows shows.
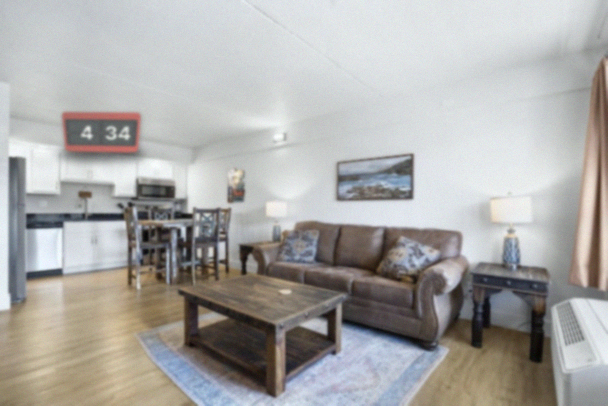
4:34
